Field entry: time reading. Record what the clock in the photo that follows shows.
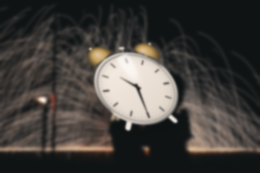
10:30
